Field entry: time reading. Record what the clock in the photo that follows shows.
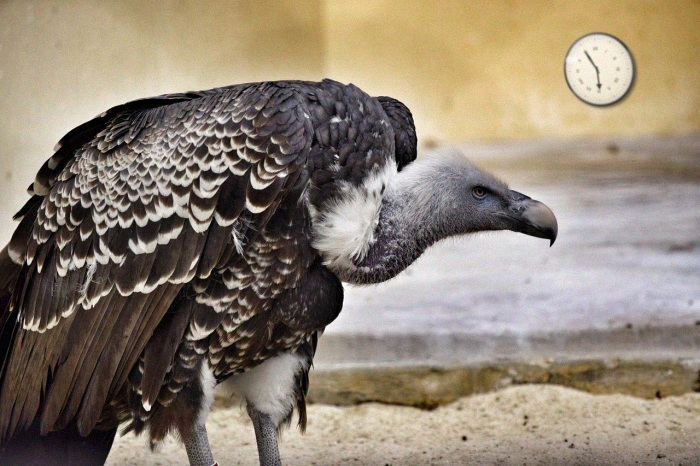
5:55
